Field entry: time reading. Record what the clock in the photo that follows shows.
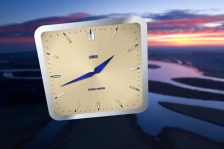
1:42
